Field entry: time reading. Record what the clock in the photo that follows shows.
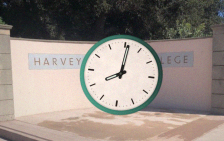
8:01
